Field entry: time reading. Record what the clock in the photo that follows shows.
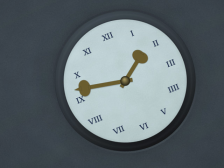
1:47
